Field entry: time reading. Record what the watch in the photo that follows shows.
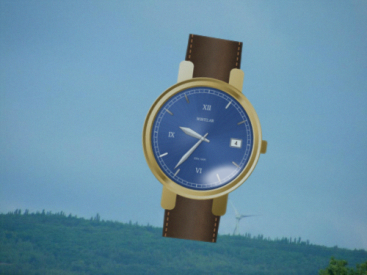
9:36
